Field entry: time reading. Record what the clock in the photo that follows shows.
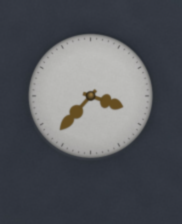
3:37
